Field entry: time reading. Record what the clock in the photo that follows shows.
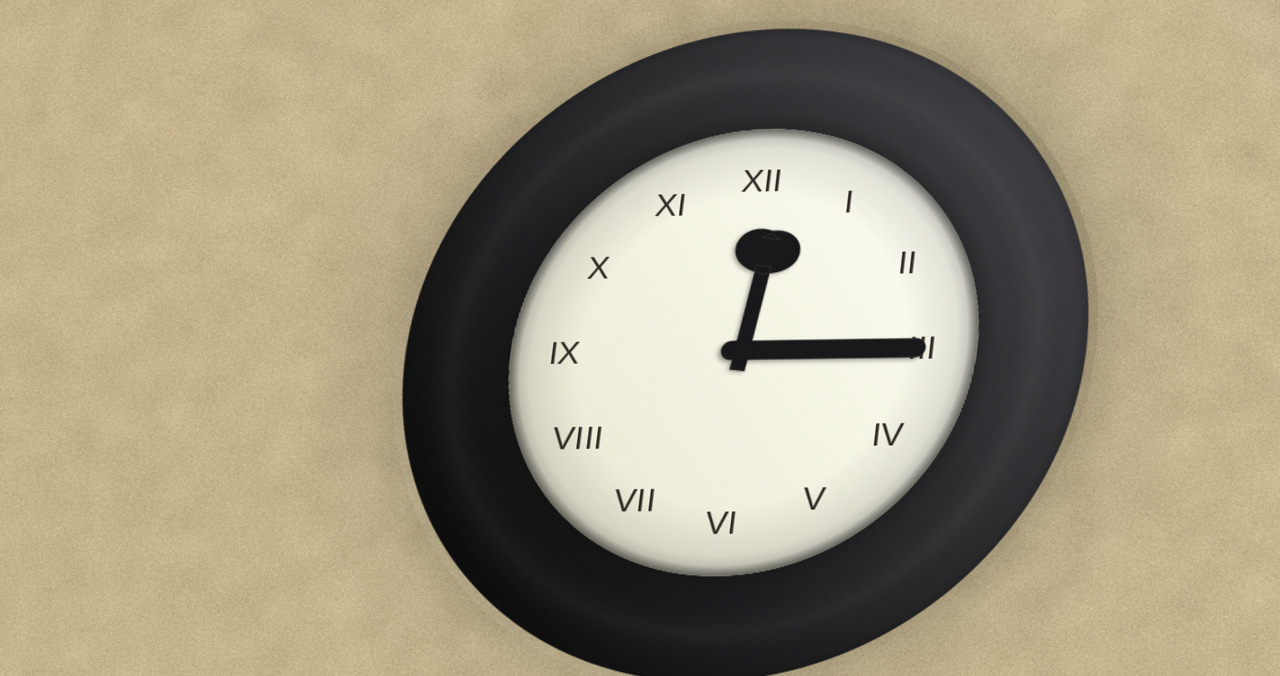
12:15
